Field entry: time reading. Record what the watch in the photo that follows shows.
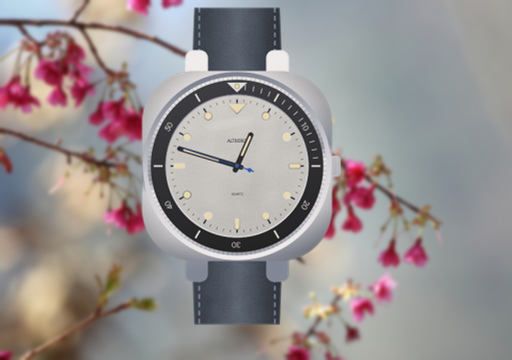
12:47:48
